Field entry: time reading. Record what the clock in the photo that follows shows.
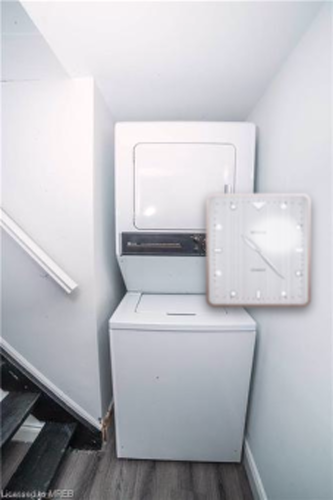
10:23
